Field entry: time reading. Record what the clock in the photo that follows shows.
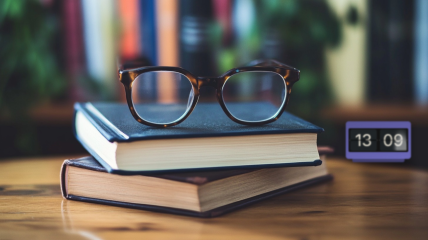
13:09
